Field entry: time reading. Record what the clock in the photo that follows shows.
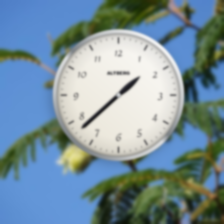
1:38
